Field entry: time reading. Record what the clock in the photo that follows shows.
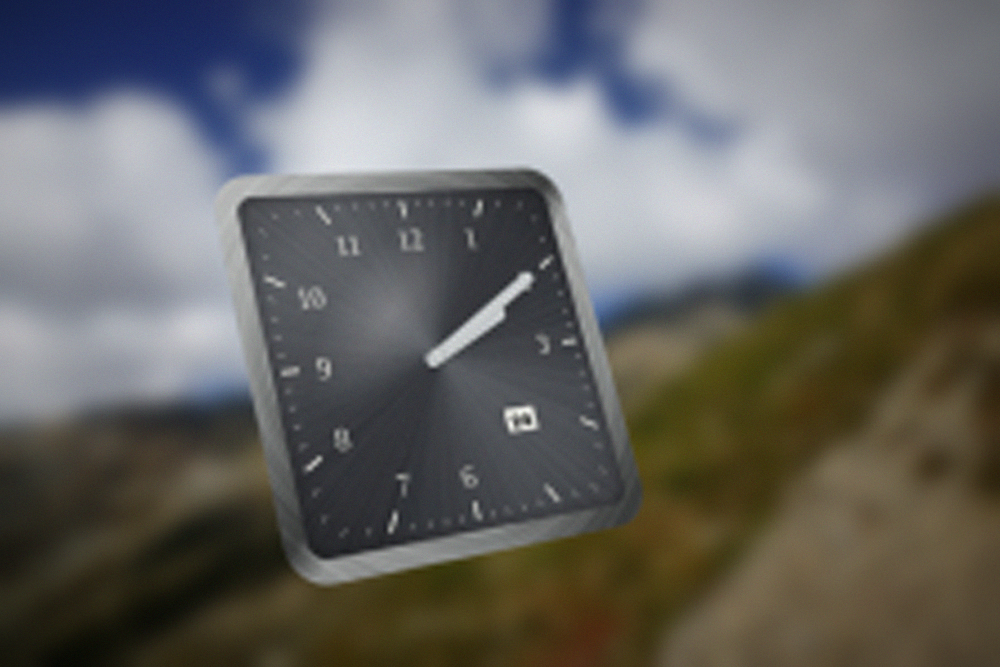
2:10
